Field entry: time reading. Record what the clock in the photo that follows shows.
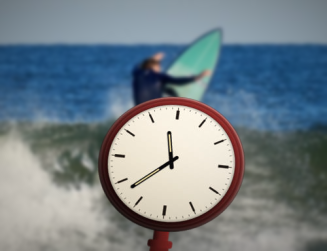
11:38
